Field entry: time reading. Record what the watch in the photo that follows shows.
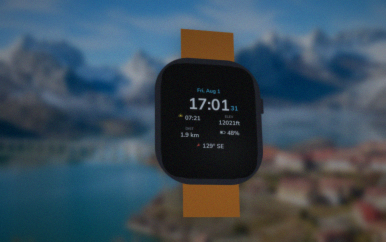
17:01
